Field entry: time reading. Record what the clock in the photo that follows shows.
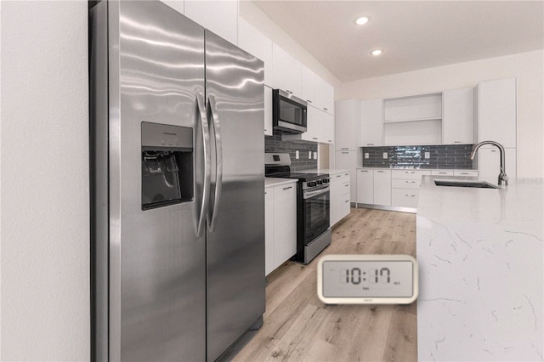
10:17
